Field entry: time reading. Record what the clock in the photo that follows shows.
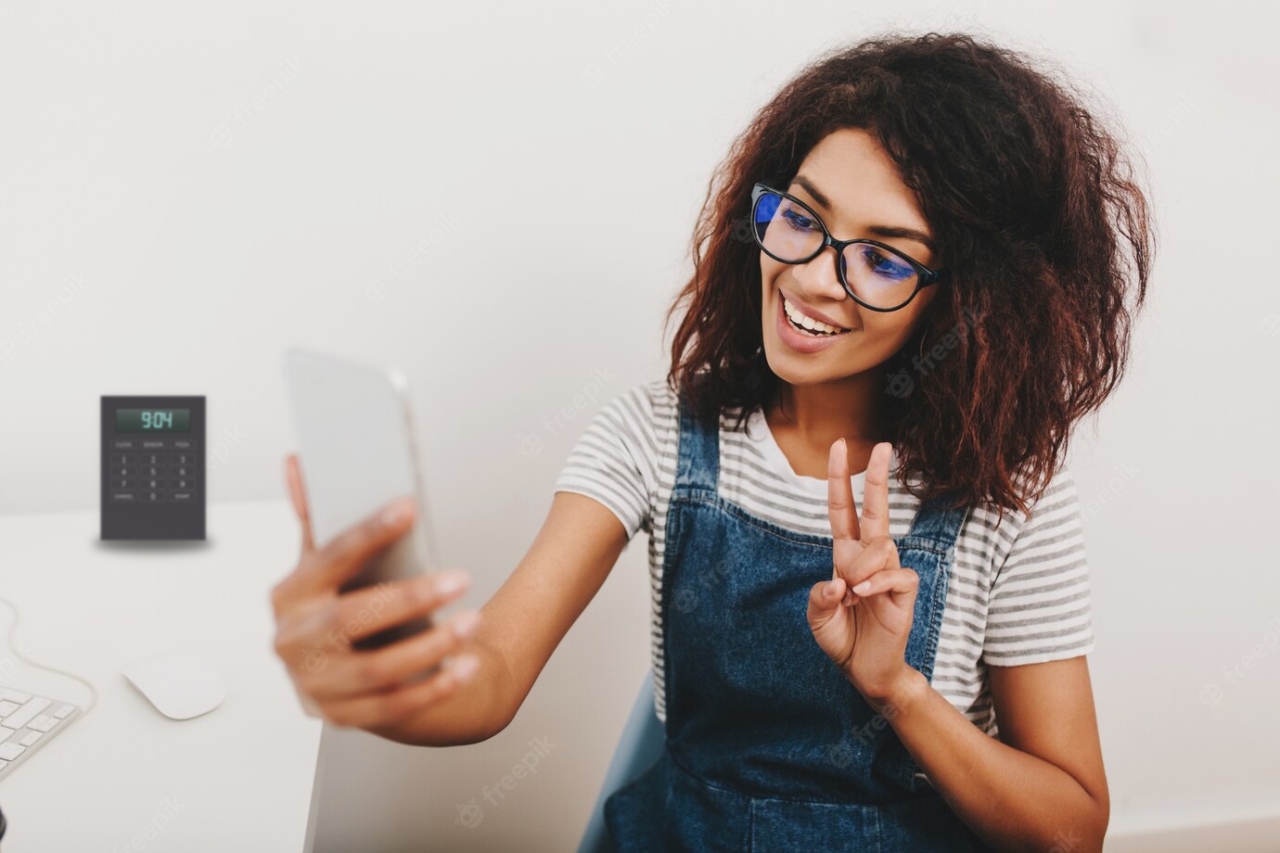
9:04
